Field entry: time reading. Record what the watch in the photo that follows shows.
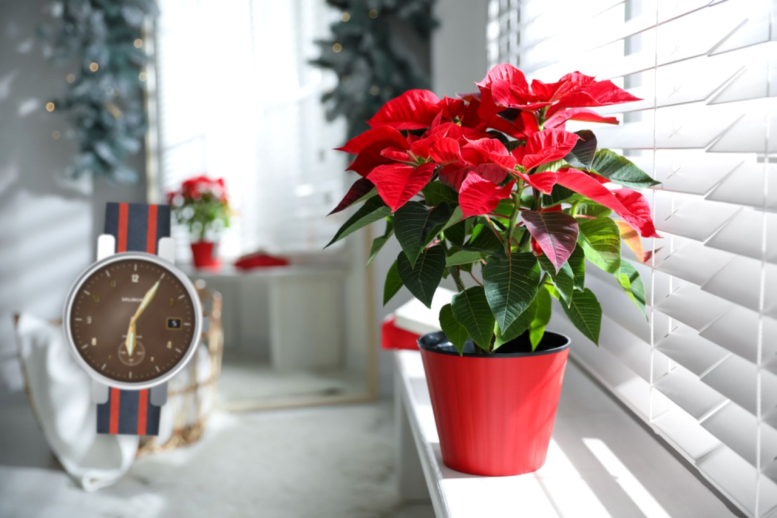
6:05
